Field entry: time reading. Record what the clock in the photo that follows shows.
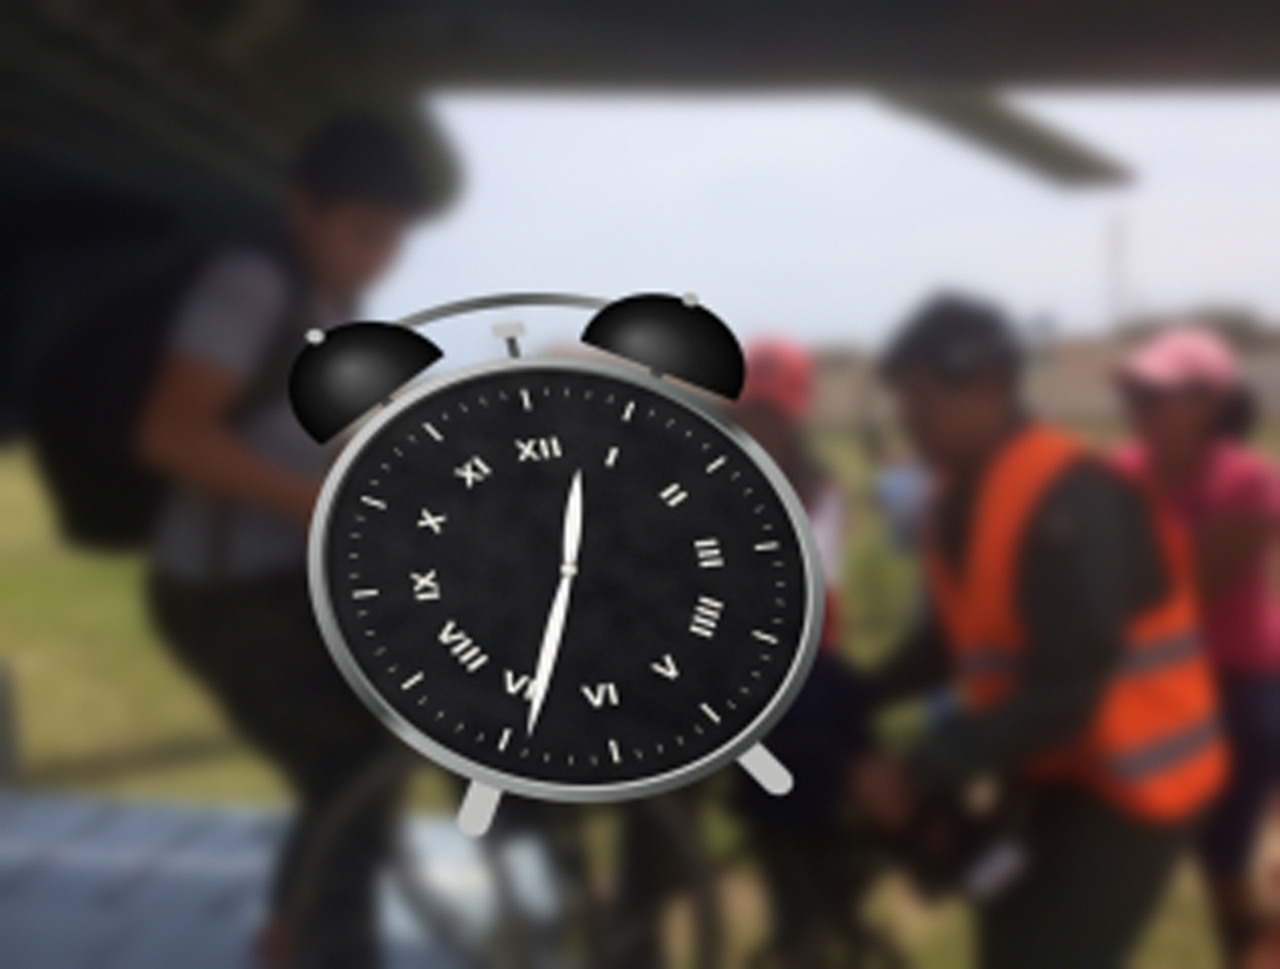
12:34
